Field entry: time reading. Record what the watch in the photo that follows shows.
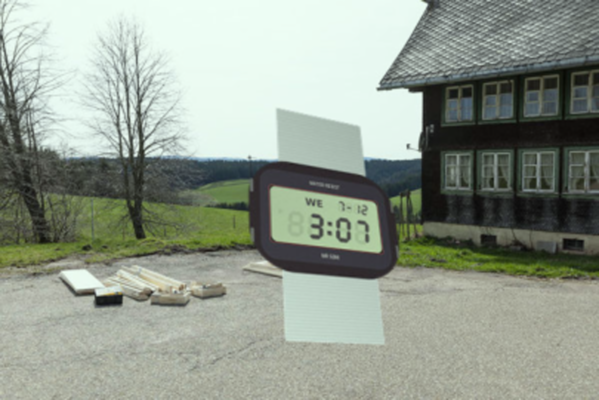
3:07
